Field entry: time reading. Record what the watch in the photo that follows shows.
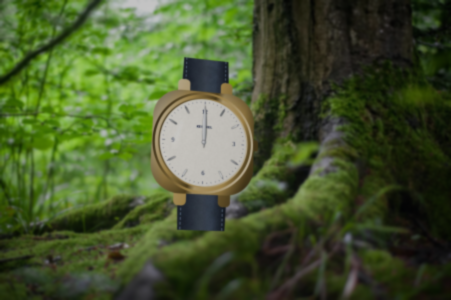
12:00
